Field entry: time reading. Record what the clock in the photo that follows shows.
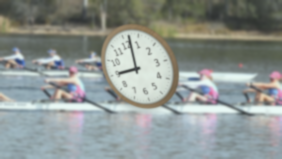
9:02
